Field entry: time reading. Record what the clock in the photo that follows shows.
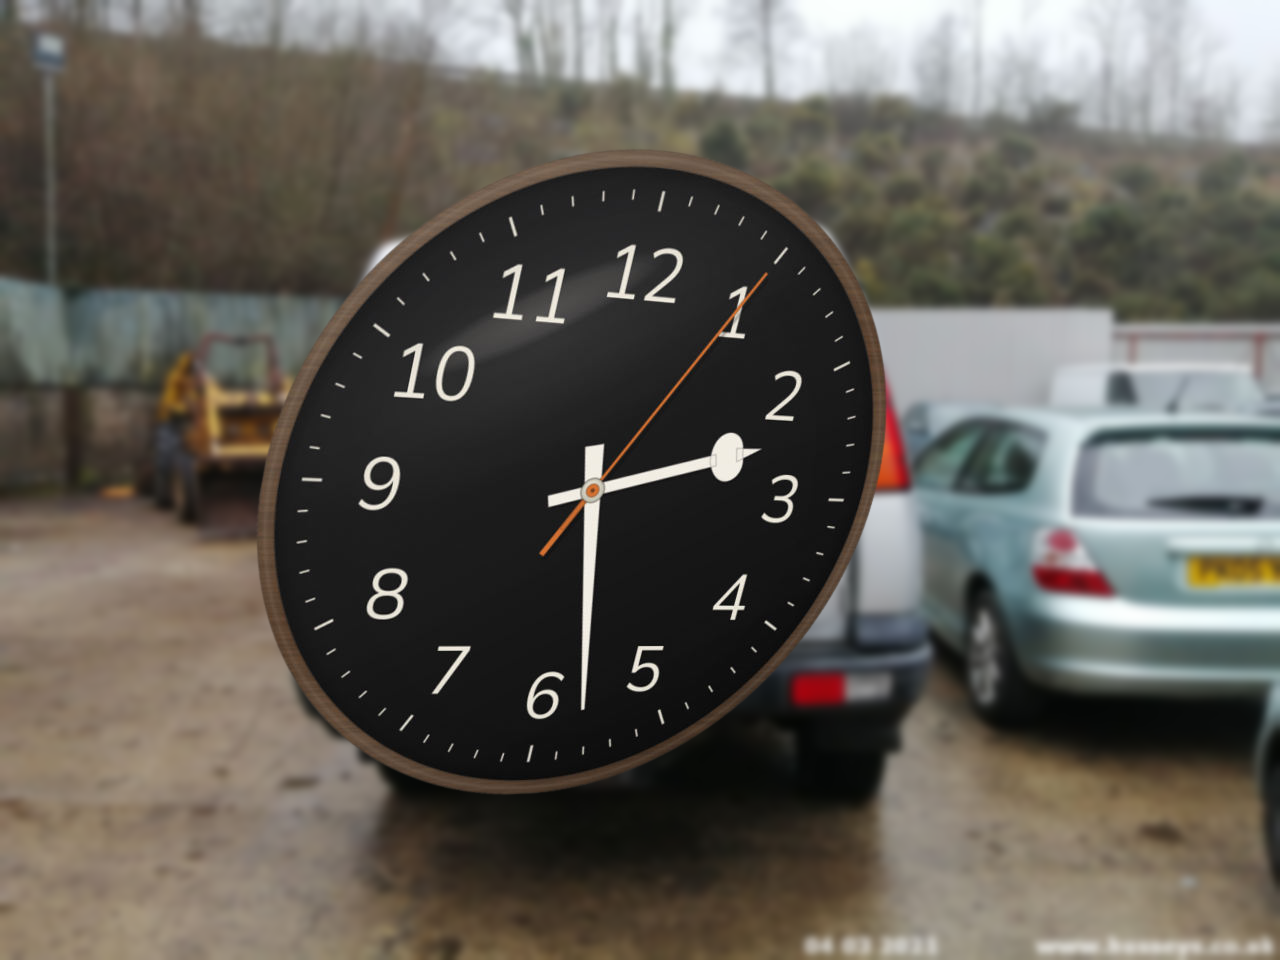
2:28:05
